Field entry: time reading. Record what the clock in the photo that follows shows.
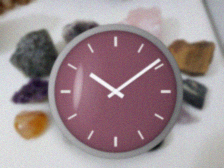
10:09
